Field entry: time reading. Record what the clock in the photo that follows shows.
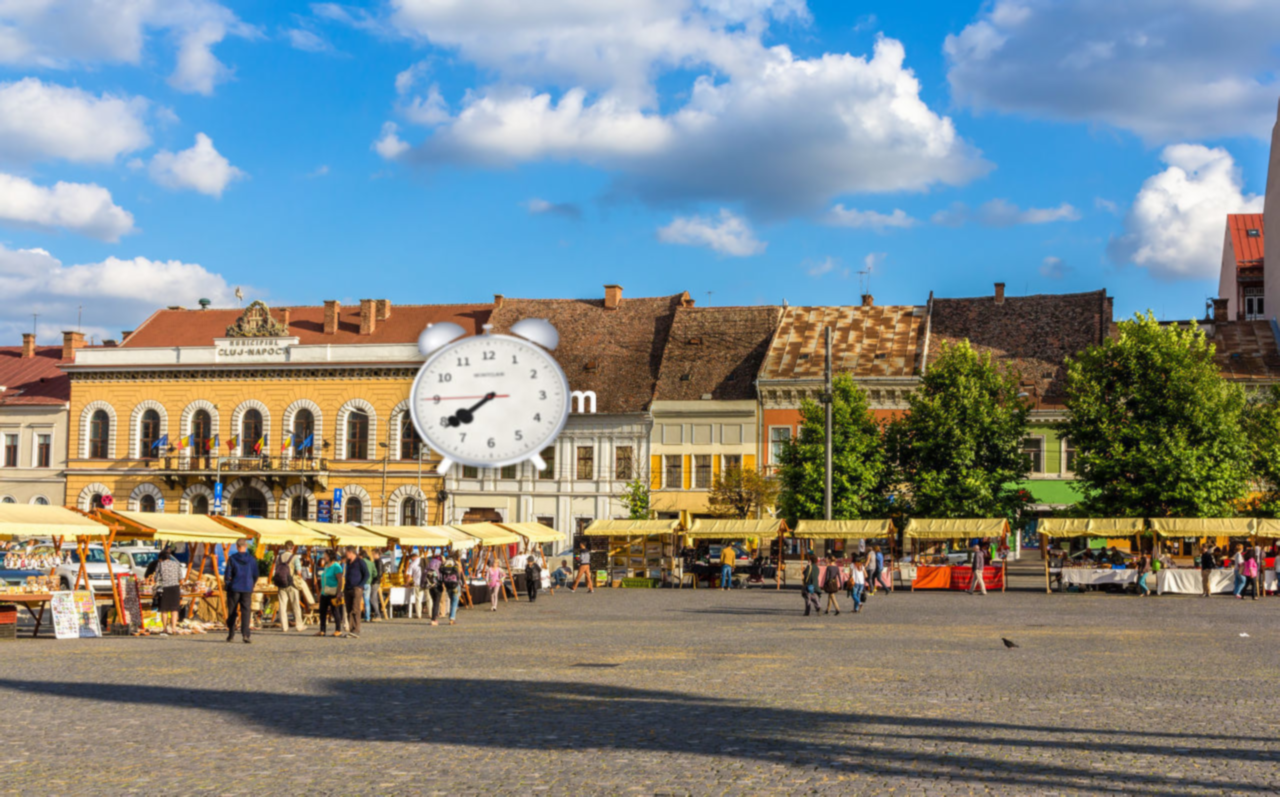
7:38:45
